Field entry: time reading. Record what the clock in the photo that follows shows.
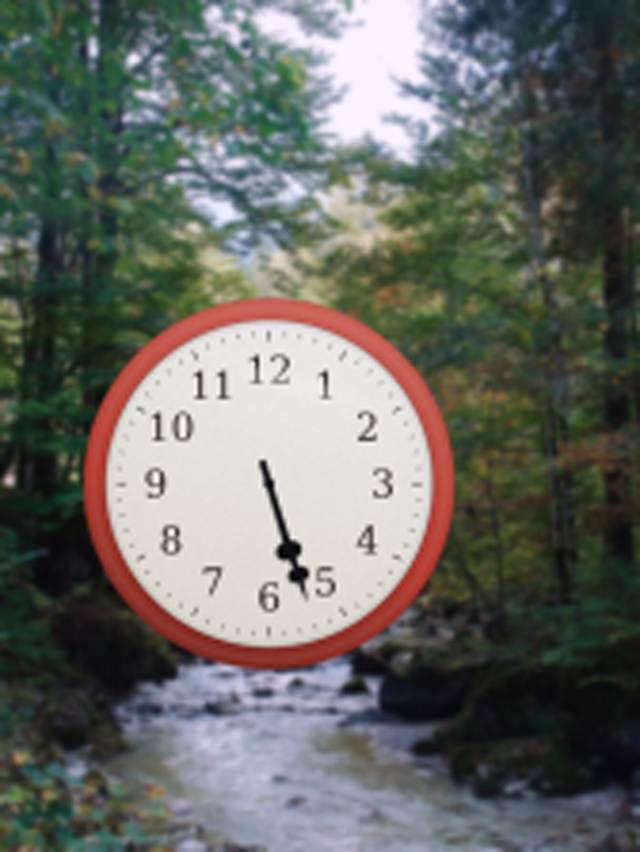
5:27
